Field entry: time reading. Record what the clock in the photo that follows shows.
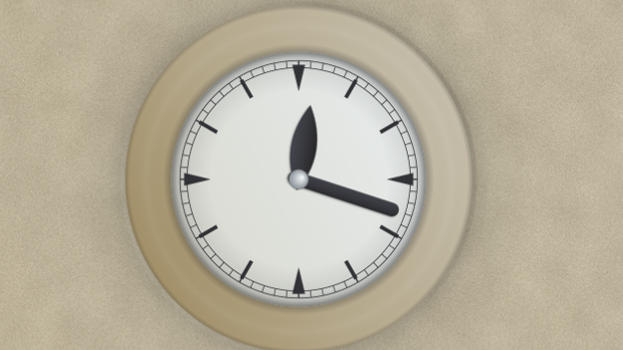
12:18
